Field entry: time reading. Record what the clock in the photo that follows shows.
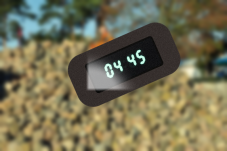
4:45
